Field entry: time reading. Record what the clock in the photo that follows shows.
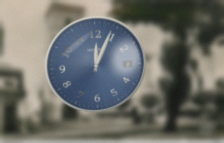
12:04
